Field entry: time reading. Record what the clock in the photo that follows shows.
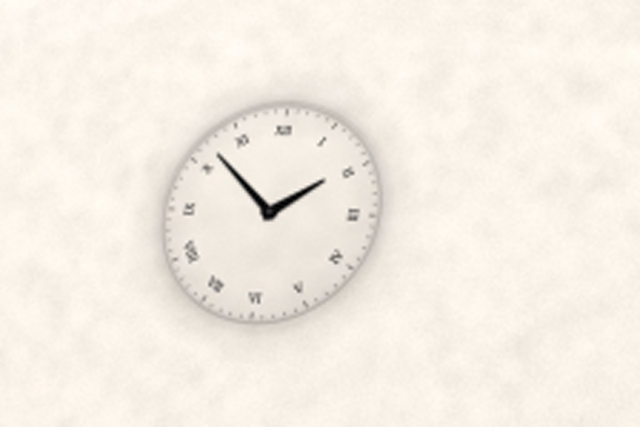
1:52
